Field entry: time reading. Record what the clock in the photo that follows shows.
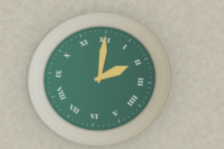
2:00
